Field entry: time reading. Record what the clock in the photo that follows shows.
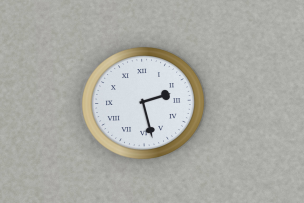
2:28
